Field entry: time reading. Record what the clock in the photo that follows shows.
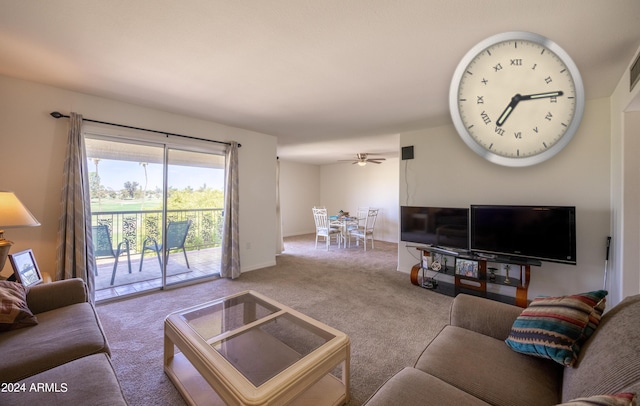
7:14
